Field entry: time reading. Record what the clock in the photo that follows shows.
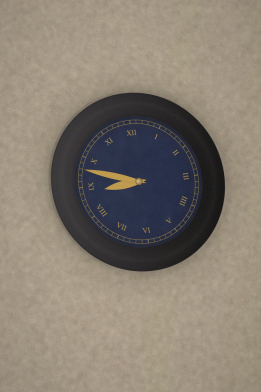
8:48
